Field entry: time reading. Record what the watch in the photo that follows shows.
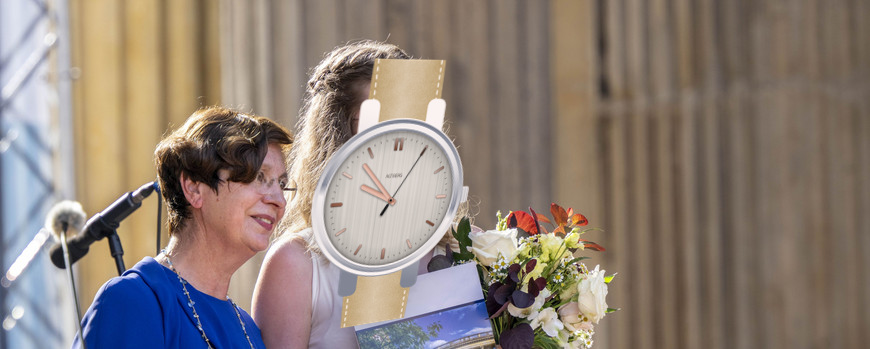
9:53:05
